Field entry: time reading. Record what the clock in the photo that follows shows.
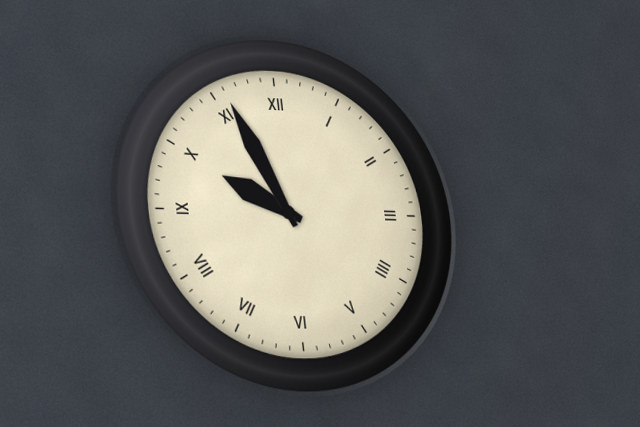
9:56
